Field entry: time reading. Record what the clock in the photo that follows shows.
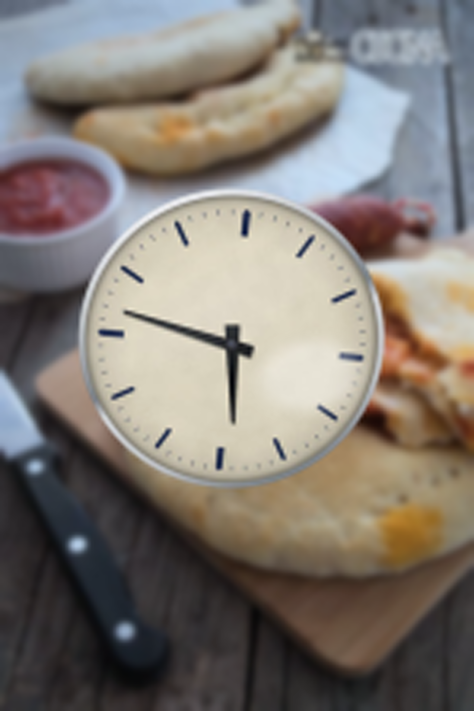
5:47
